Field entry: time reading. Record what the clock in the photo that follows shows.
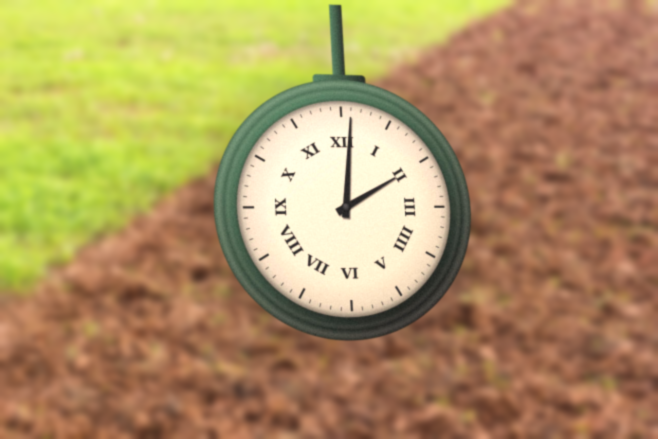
2:01
